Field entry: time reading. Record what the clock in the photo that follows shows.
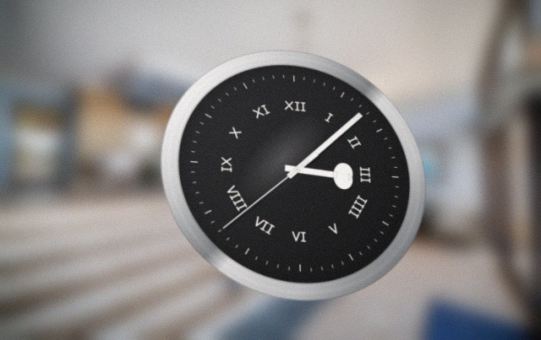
3:07:38
